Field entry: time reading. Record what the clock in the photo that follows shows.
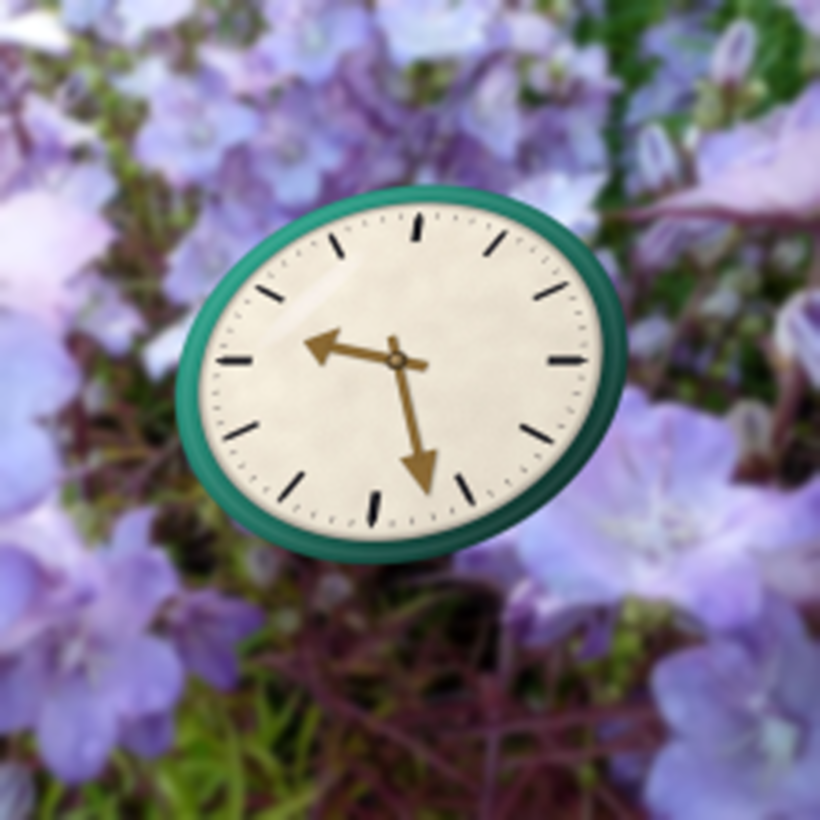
9:27
